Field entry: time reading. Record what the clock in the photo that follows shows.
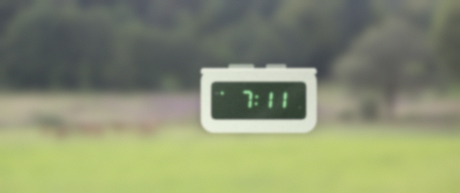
7:11
